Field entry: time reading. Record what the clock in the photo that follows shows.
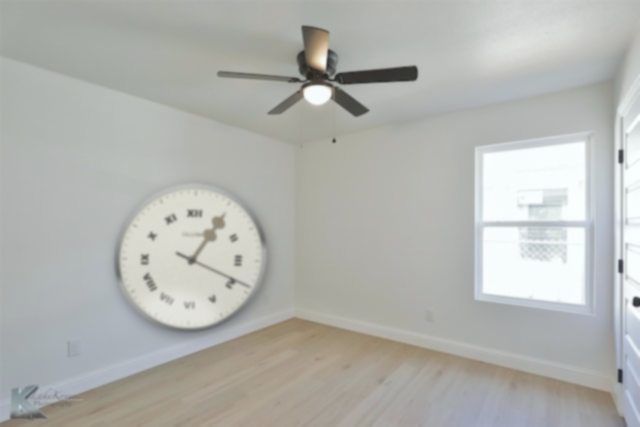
1:05:19
